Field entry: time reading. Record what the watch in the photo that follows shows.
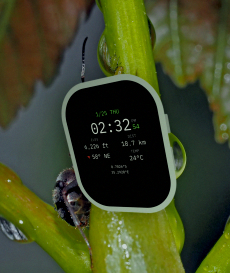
2:32
